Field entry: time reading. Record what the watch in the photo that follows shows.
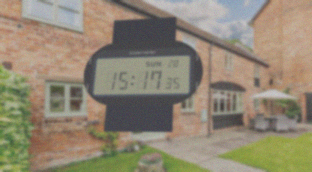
15:17:35
